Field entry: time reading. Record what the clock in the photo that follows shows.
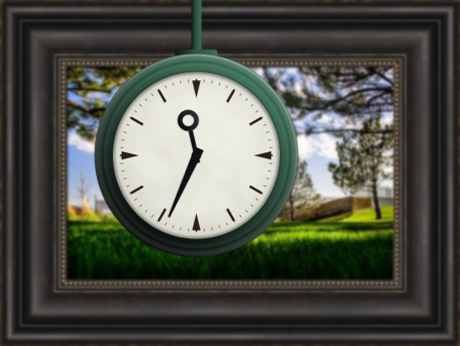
11:34
